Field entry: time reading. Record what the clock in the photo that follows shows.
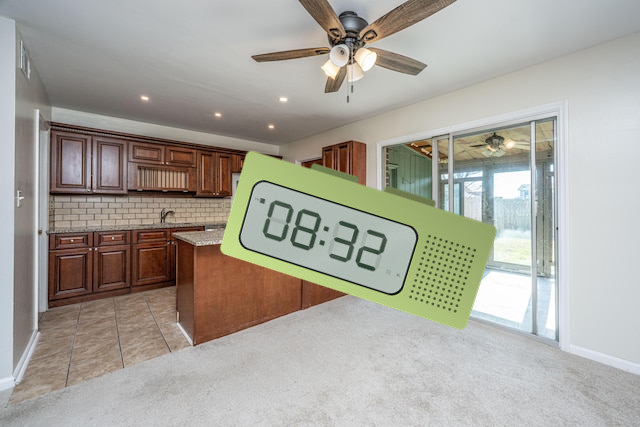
8:32
